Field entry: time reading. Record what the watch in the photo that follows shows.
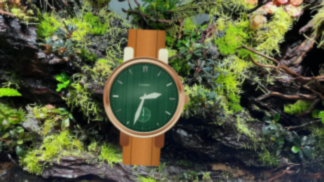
2:33
